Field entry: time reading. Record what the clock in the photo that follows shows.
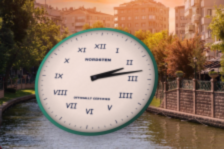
2:13
